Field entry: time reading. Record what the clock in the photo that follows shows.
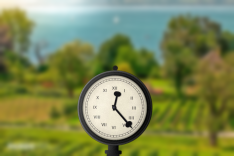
12:23
